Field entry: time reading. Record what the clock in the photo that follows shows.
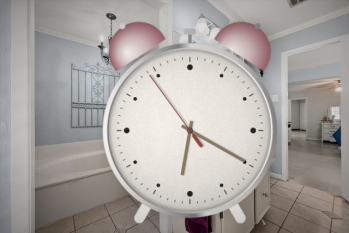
6:19:54
